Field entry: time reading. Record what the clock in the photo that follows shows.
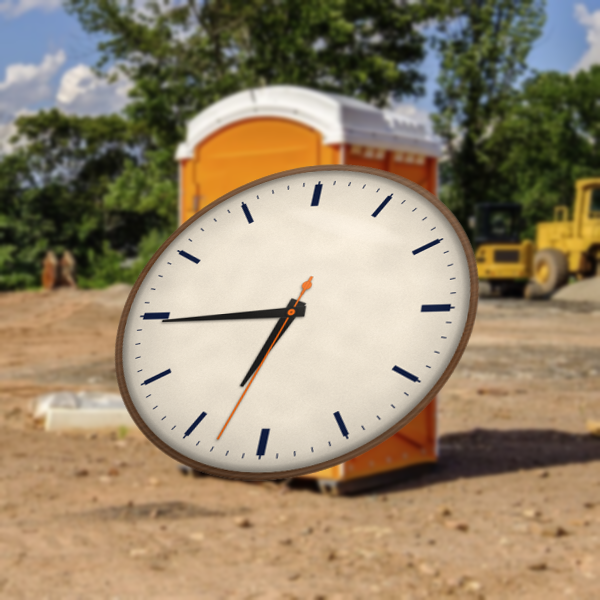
6:44:33
